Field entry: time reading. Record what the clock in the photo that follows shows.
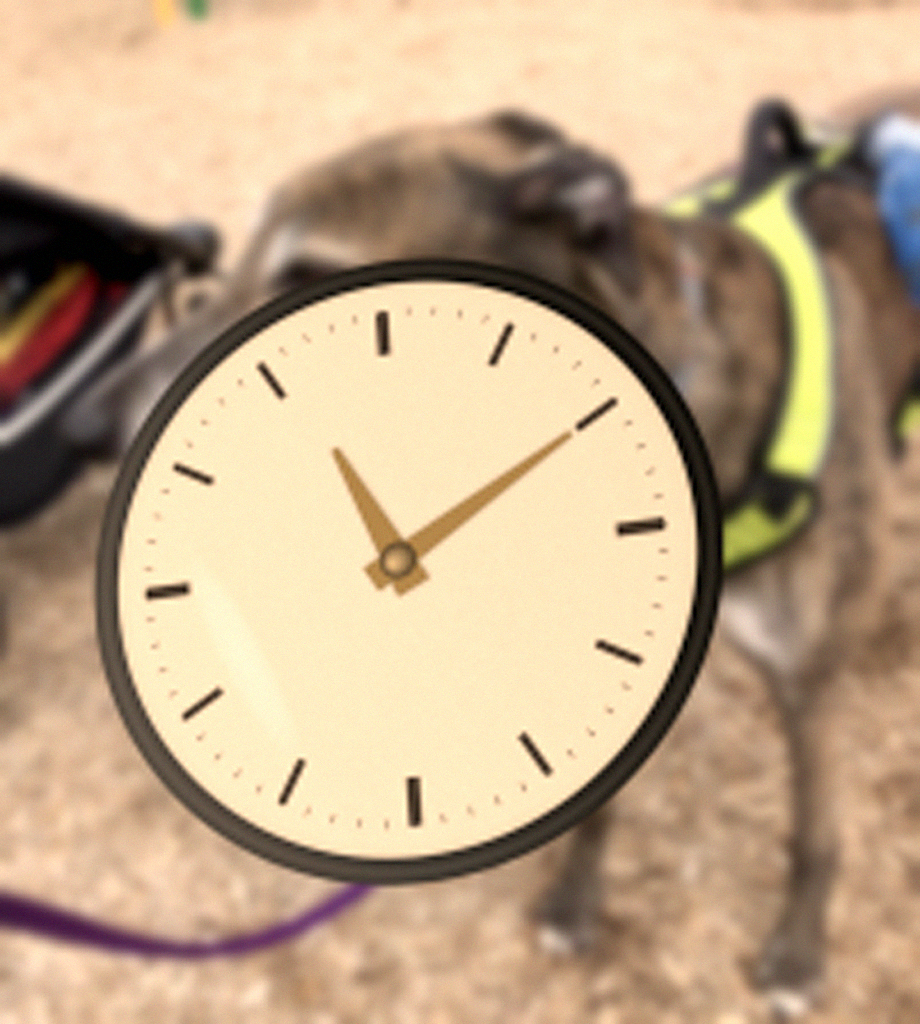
11:10
